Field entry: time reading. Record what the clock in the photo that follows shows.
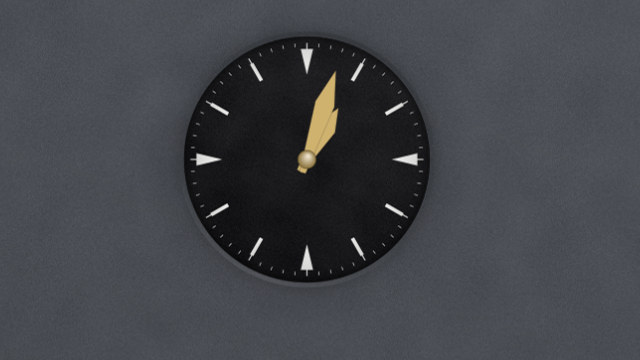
1:03
